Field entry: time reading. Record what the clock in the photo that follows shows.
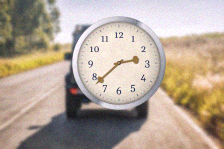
2:38
